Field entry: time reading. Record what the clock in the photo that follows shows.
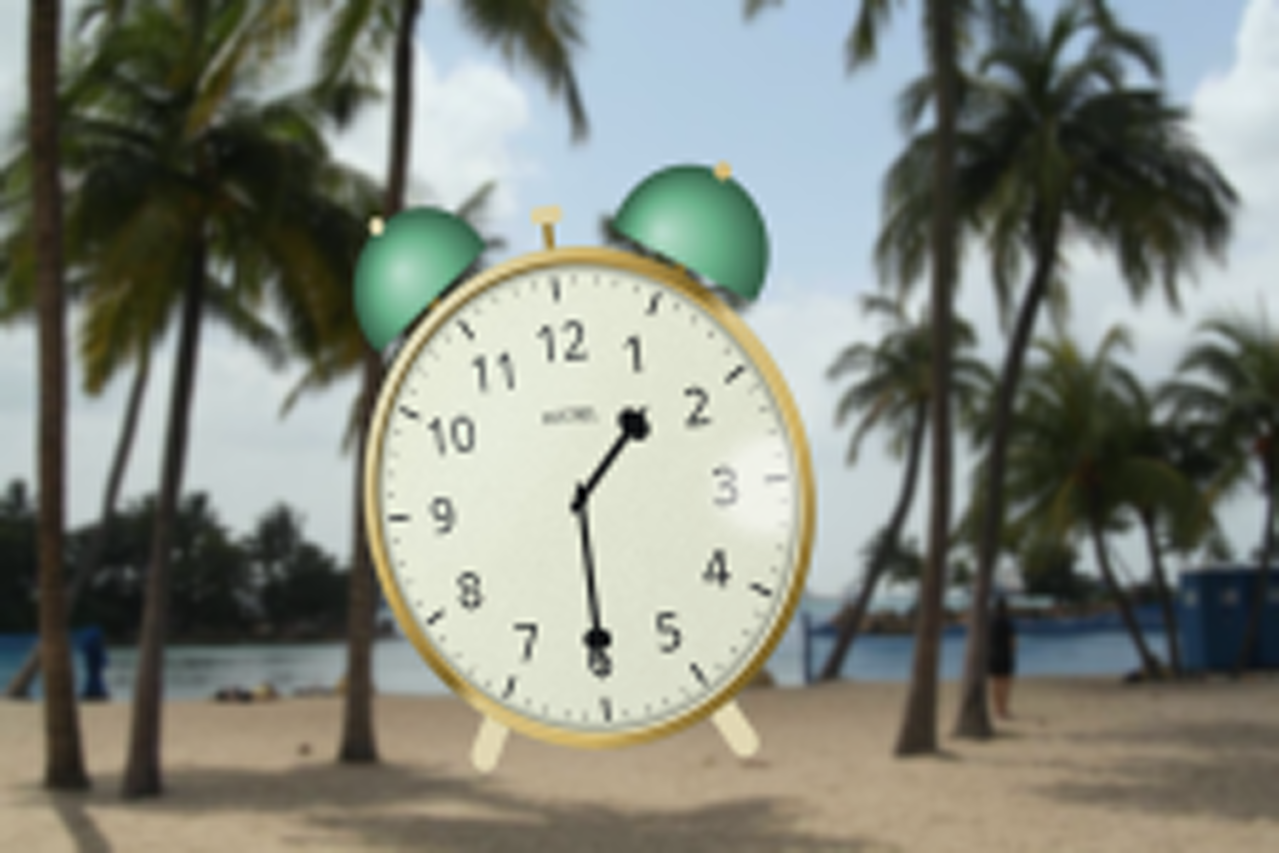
1:30
